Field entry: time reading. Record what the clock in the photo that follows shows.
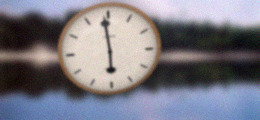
5:59
